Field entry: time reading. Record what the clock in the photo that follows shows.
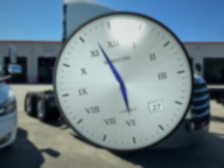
5:57
